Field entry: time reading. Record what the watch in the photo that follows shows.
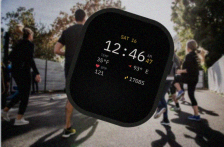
12:46
